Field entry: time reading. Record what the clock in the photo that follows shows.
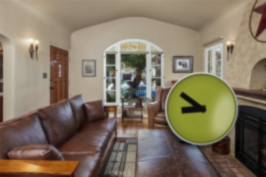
8:51
